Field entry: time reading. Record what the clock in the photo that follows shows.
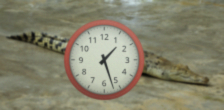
1:27
